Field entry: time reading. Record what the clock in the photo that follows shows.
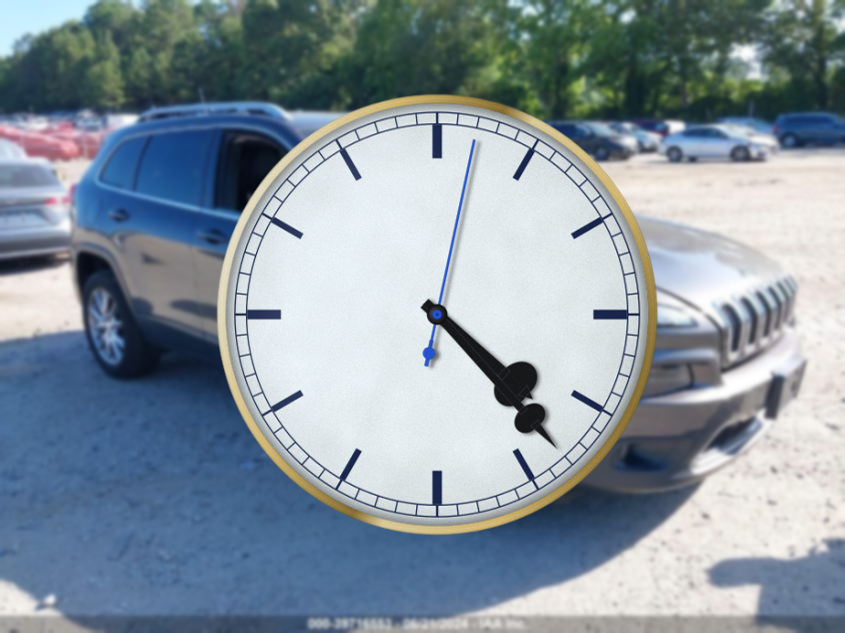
4:23:02
